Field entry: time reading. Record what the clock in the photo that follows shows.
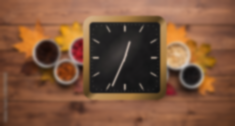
12:34
